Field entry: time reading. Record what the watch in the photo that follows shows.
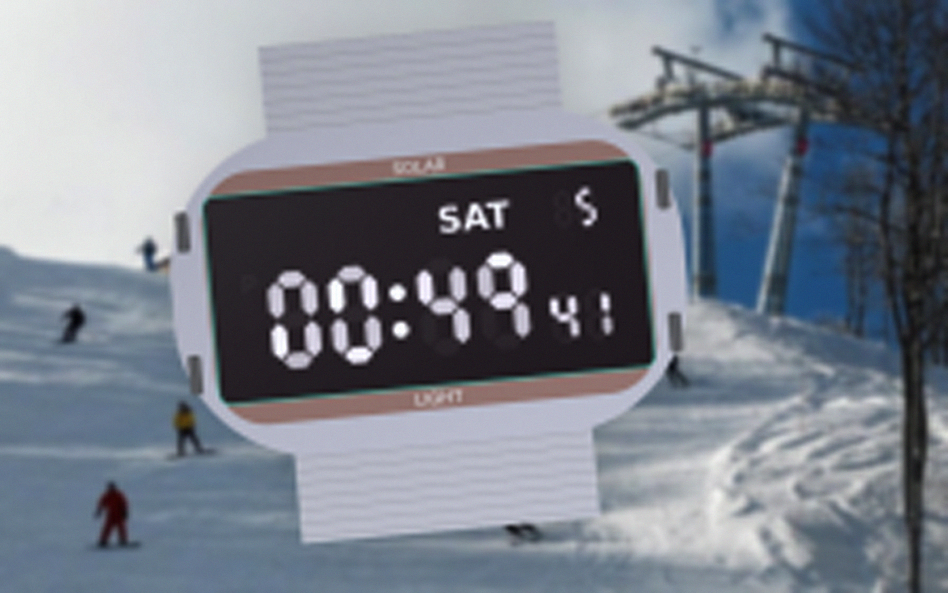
0:49:41
